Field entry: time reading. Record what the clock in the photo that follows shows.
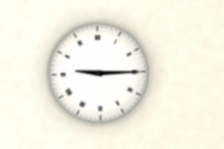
9:15
